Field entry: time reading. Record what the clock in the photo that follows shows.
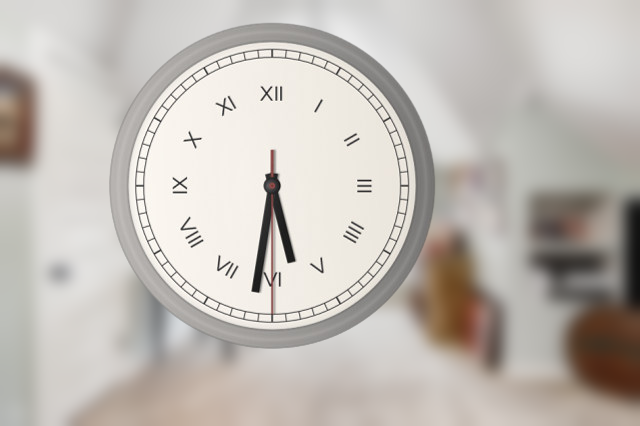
5:31:30
